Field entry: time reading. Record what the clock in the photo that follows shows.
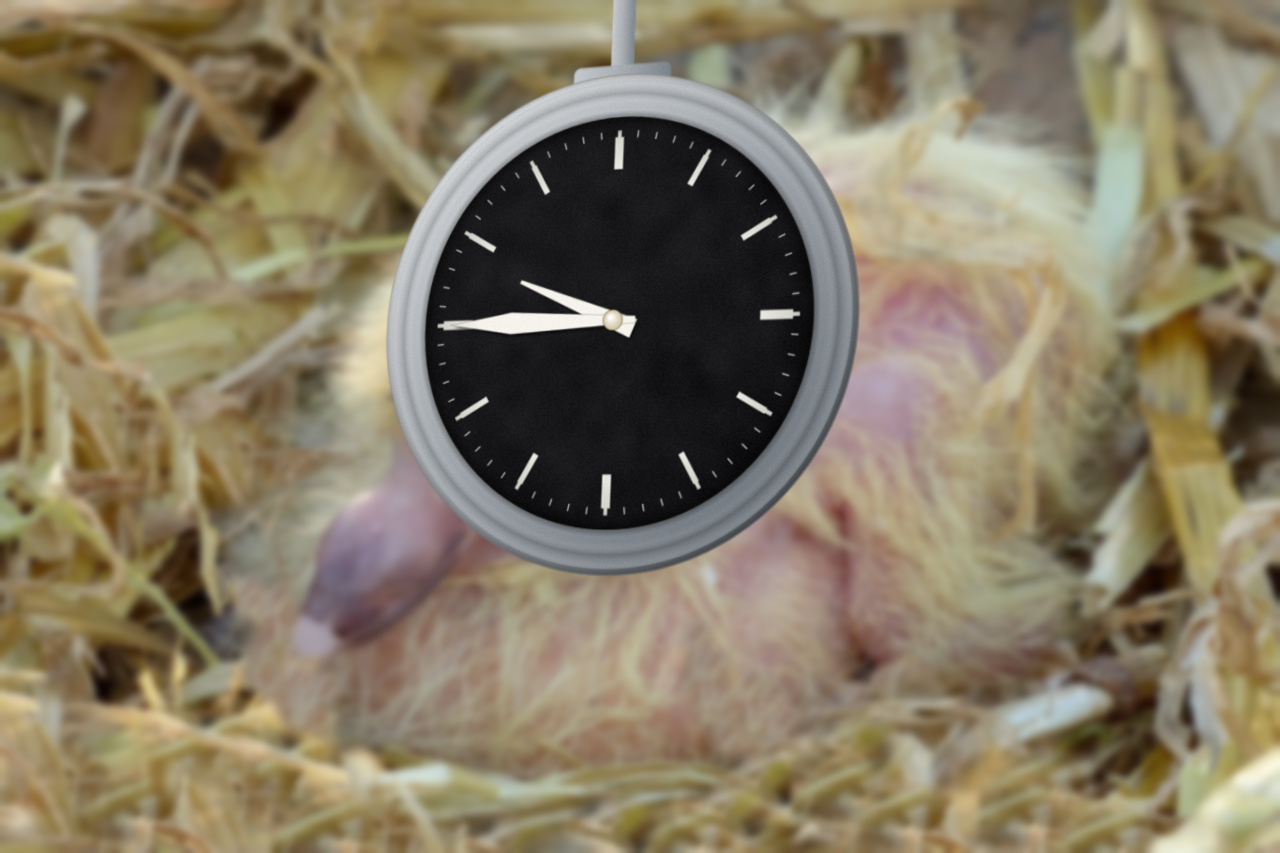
9:45
